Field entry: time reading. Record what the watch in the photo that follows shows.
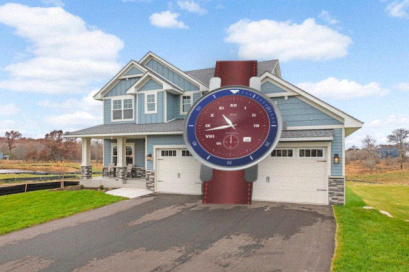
10:43
